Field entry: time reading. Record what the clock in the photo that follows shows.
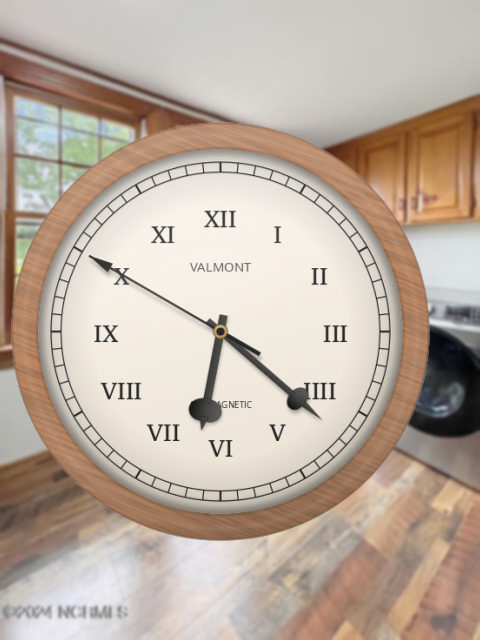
6:21:50
